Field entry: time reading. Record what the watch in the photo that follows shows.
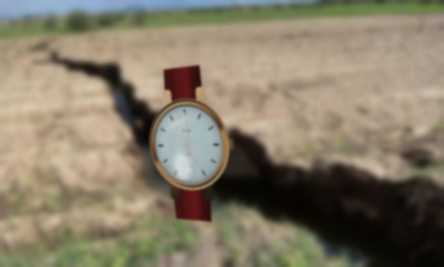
5:00
